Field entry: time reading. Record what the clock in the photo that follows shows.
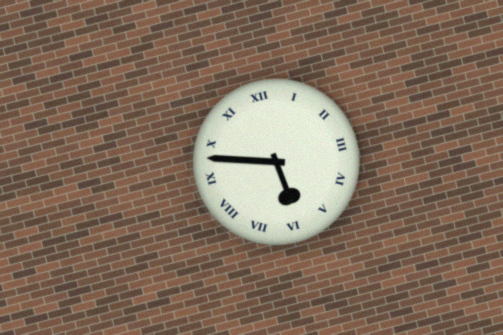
5:48
